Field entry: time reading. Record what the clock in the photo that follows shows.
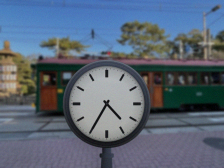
4:35
